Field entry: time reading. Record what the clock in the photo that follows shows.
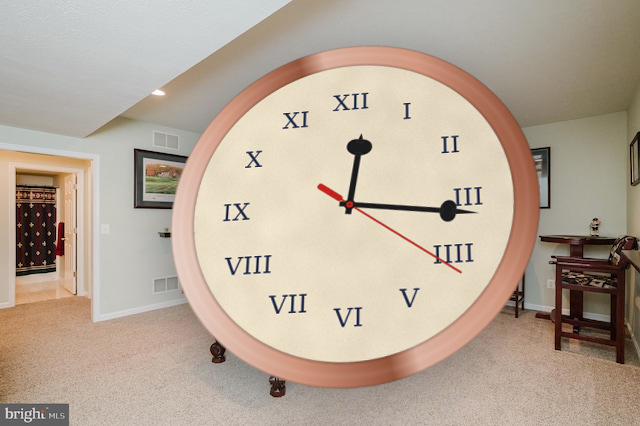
12:16:21
